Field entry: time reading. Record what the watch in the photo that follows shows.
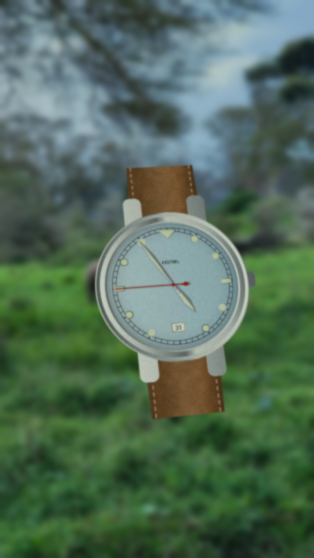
4:54:45
